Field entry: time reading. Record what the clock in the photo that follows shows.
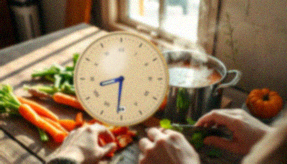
8:31
